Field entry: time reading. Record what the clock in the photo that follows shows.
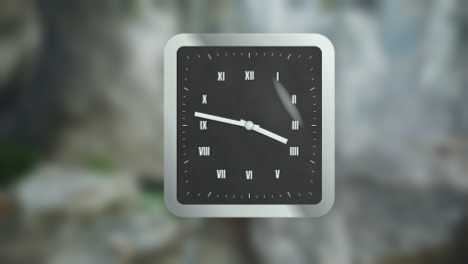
3:47
